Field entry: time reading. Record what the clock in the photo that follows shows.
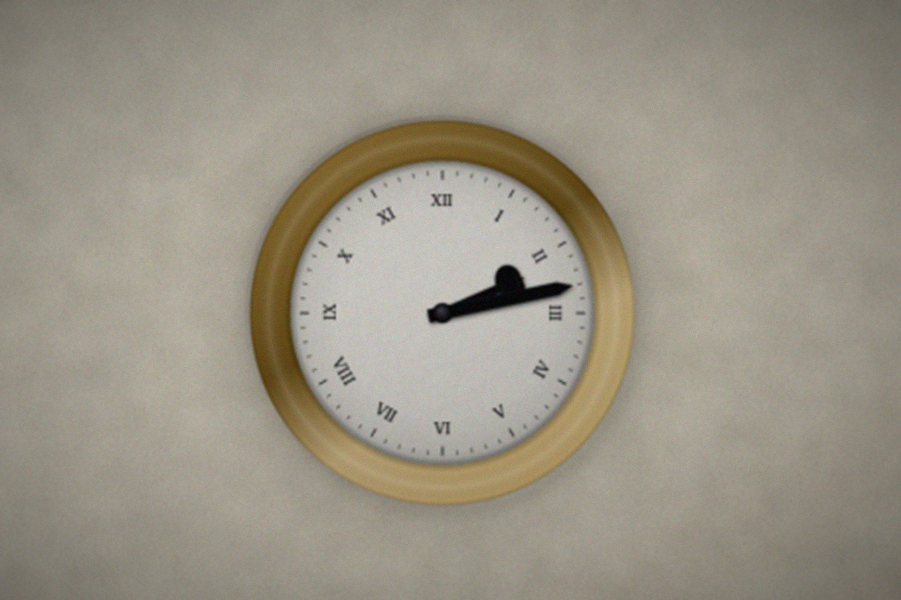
2:13
